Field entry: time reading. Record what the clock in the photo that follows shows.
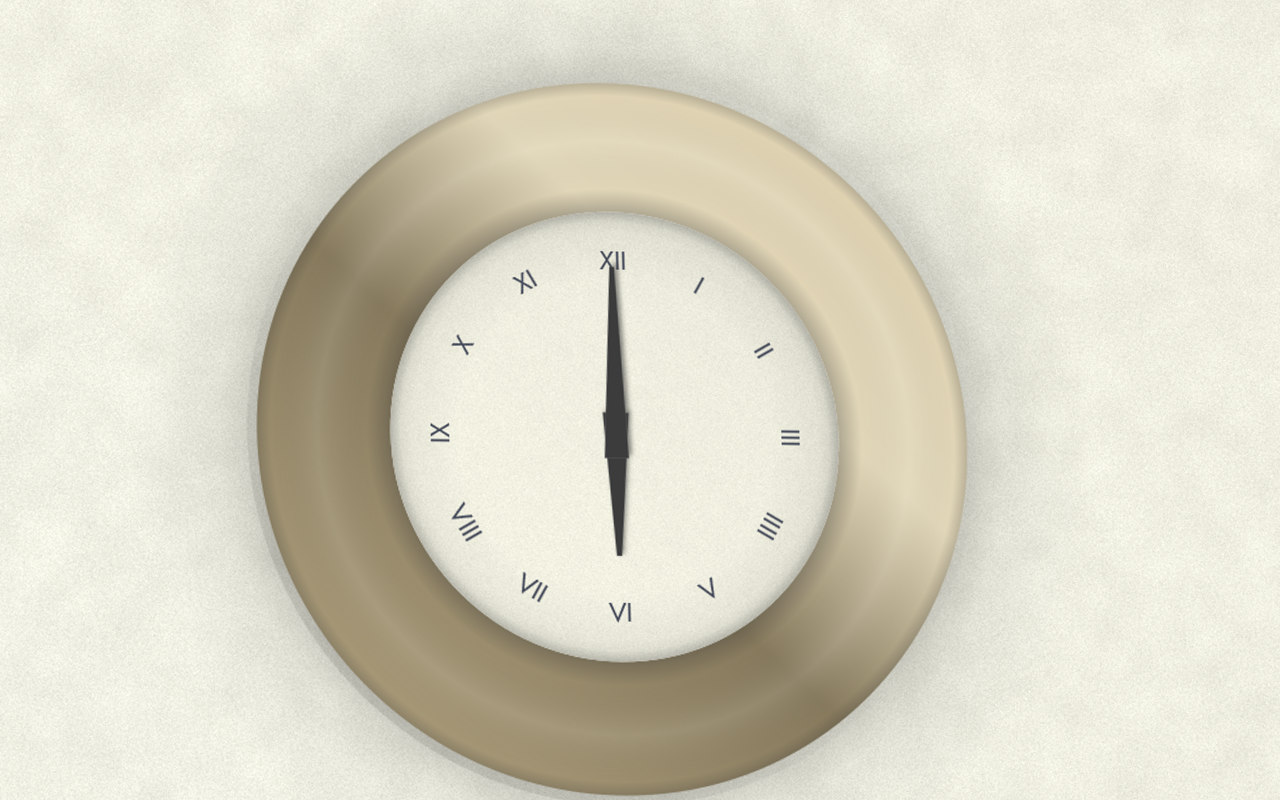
6:00
